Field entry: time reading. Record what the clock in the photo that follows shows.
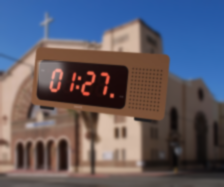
1:27
